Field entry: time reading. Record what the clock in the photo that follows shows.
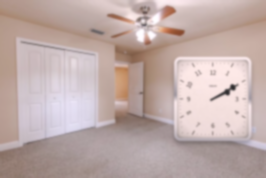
2:10
